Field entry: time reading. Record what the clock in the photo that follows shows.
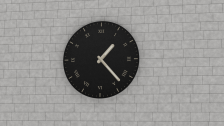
1:23
